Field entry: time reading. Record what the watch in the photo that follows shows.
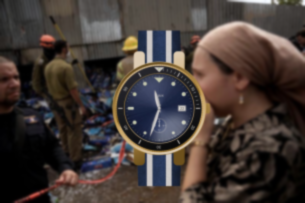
11:33
